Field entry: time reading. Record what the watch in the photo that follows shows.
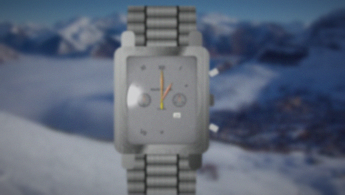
1:00
